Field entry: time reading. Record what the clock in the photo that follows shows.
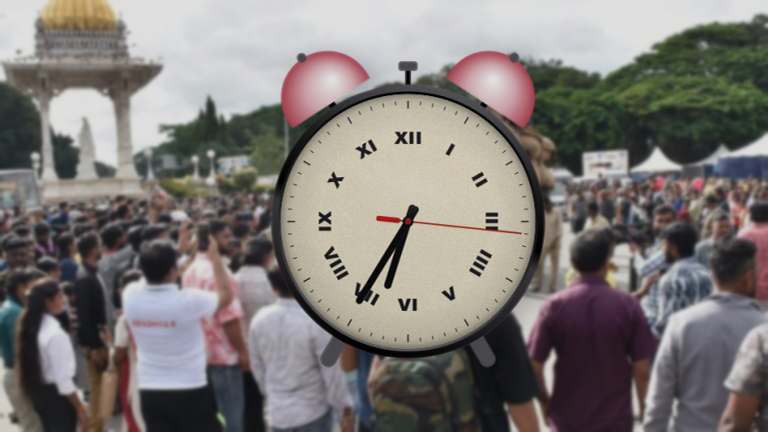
6:35:16
